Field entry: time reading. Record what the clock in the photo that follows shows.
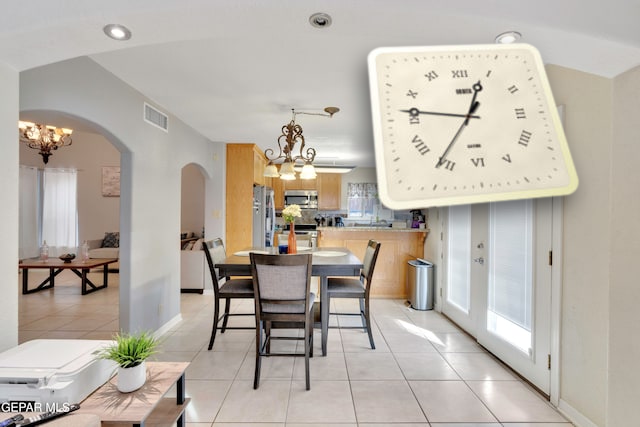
12:46:36
